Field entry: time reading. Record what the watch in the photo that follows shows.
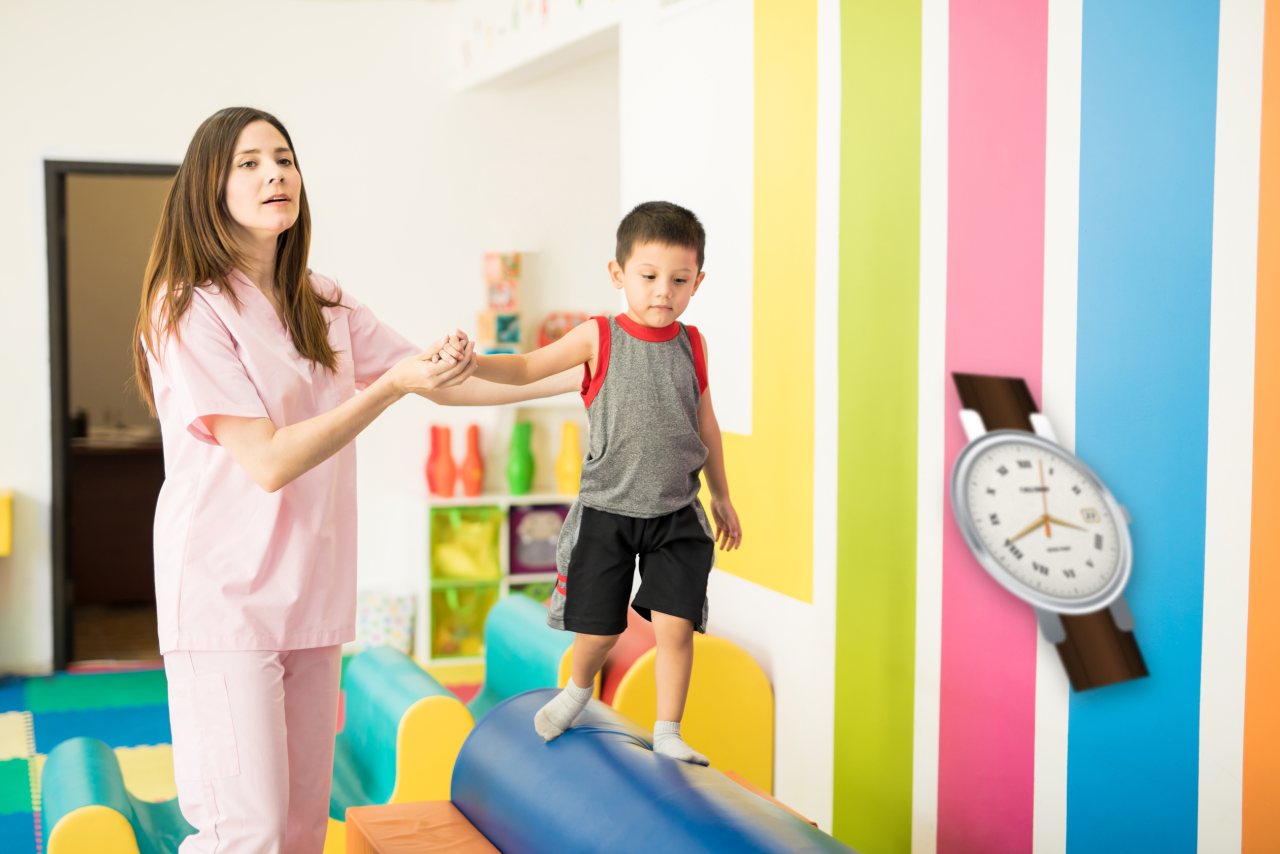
3:41:03
